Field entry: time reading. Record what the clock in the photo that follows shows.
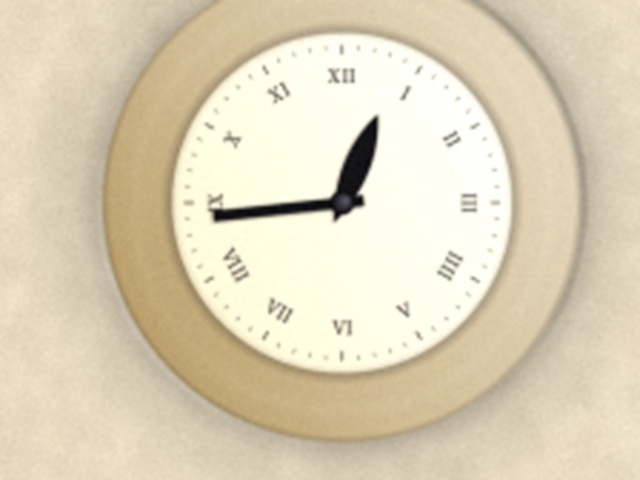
12:44
